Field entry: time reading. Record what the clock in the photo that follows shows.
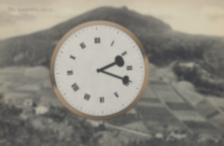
2:19
